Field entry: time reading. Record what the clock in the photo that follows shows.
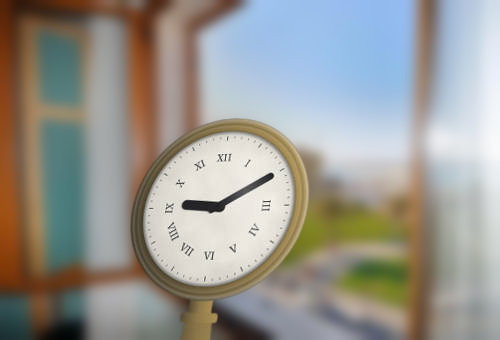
9:10
